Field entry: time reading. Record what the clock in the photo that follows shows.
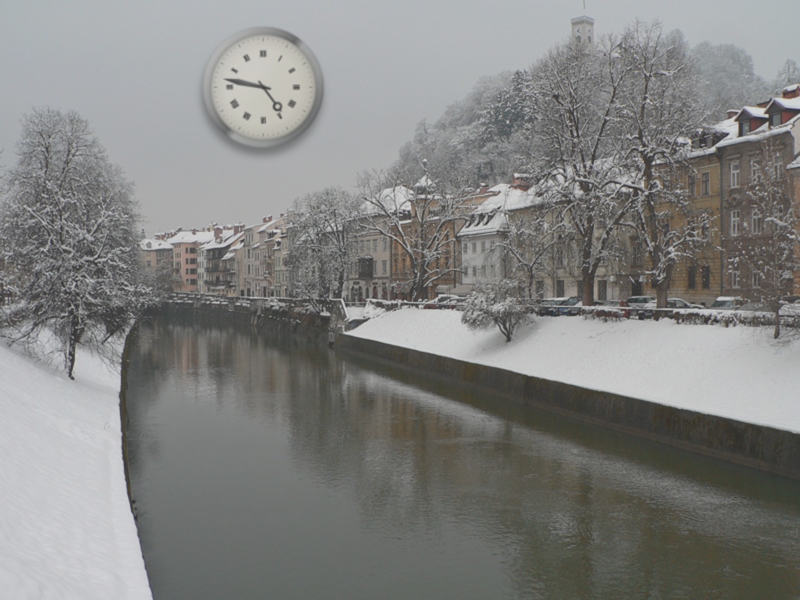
4:47
